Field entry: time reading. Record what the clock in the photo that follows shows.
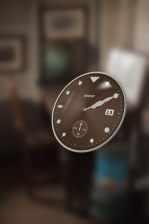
2:10
